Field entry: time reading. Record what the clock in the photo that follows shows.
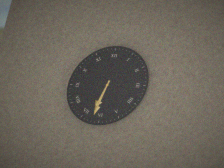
6:32
